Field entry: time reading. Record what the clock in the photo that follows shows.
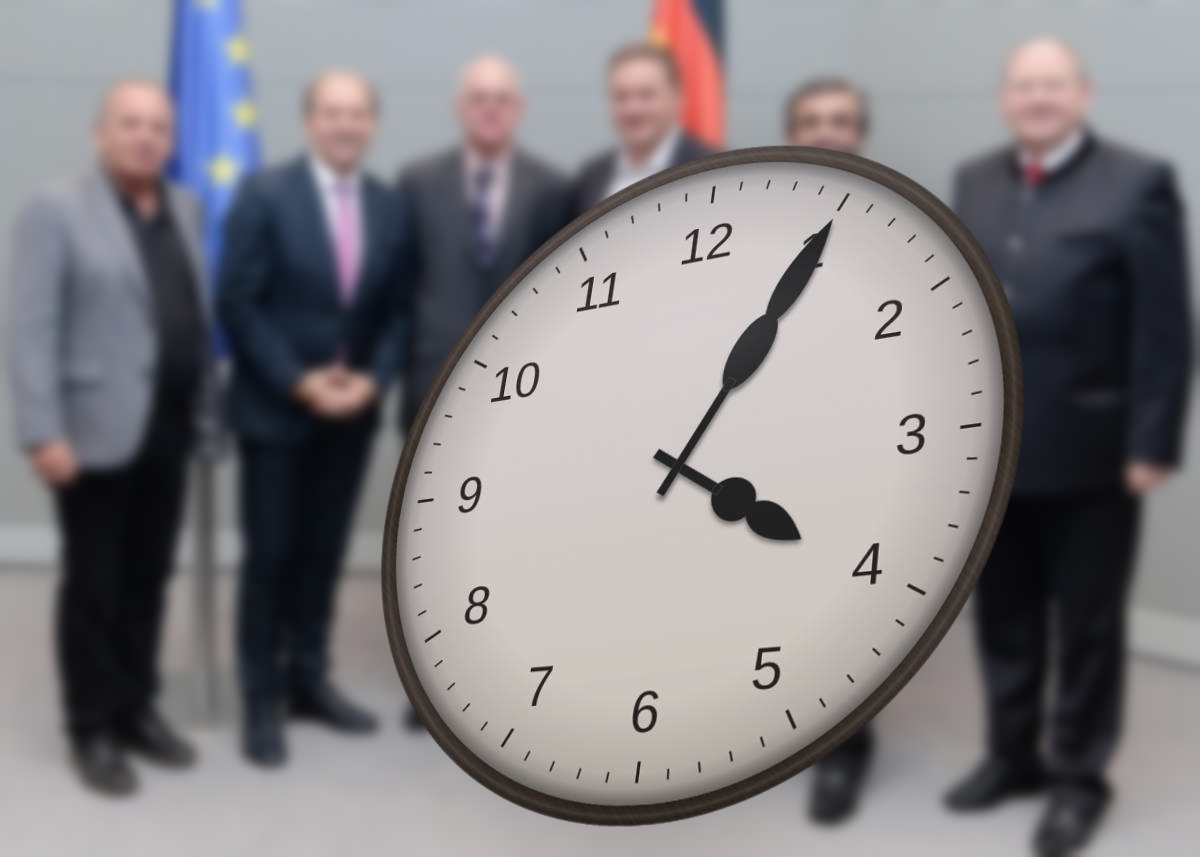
4:05
